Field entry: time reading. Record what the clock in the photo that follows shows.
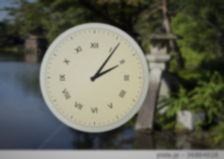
2:06
